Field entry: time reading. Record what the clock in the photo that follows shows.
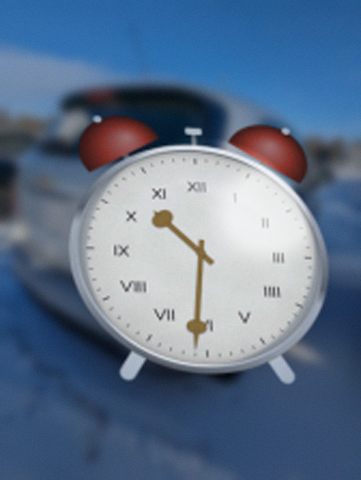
10:31
